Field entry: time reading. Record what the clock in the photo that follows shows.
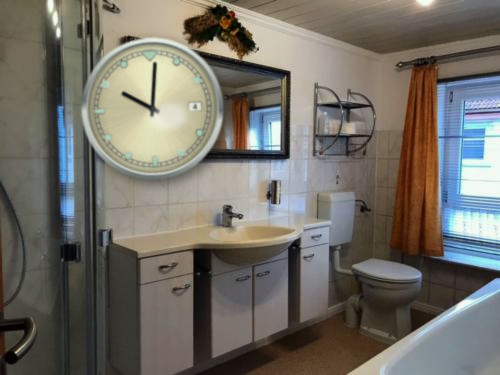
10:01
